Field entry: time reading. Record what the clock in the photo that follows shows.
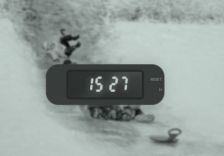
15:27
